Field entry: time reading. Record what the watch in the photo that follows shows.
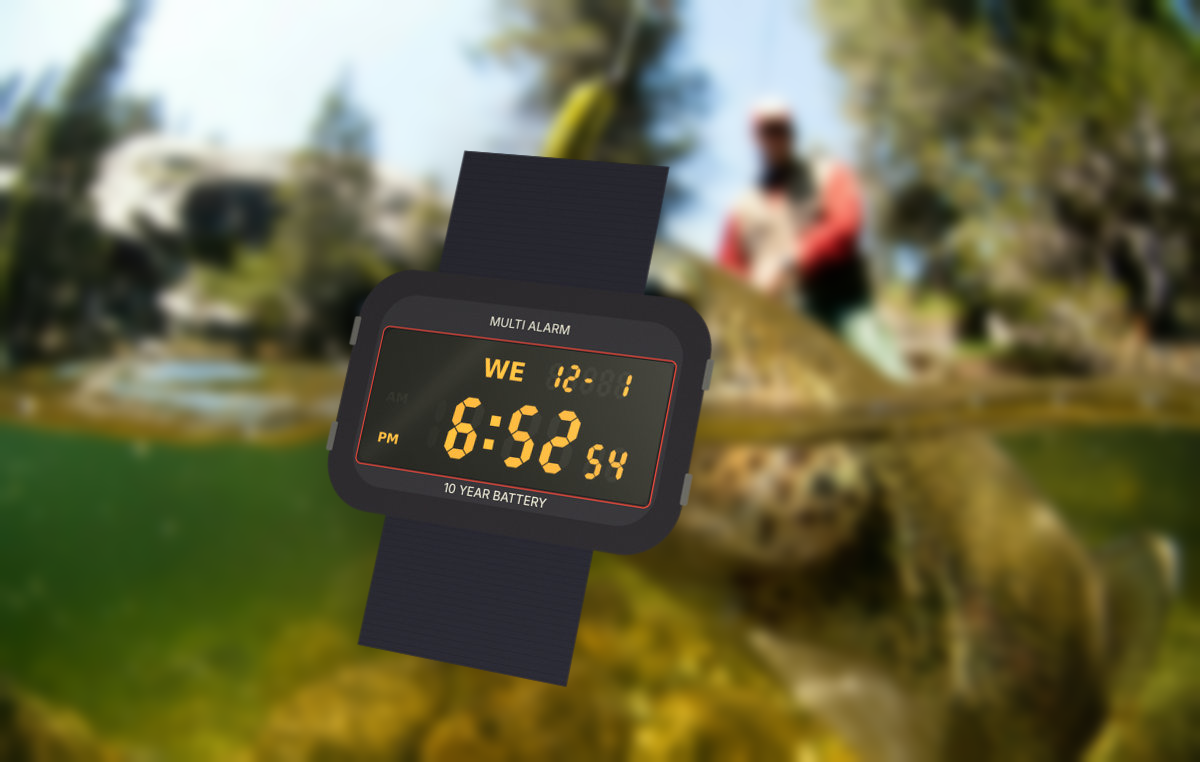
6:52:54
